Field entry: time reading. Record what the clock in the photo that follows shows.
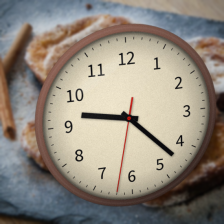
9:22:32
